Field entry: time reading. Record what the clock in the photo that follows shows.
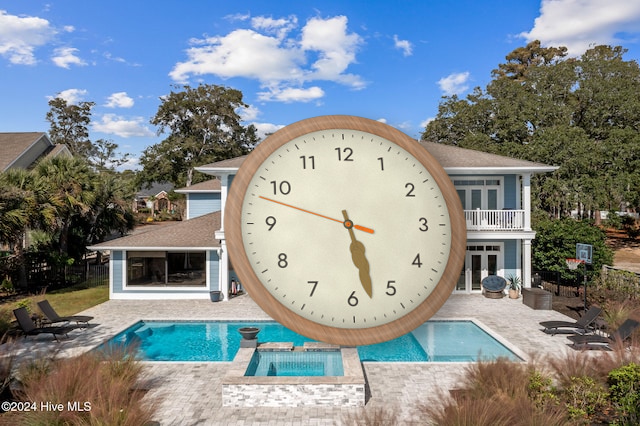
5:27:48
